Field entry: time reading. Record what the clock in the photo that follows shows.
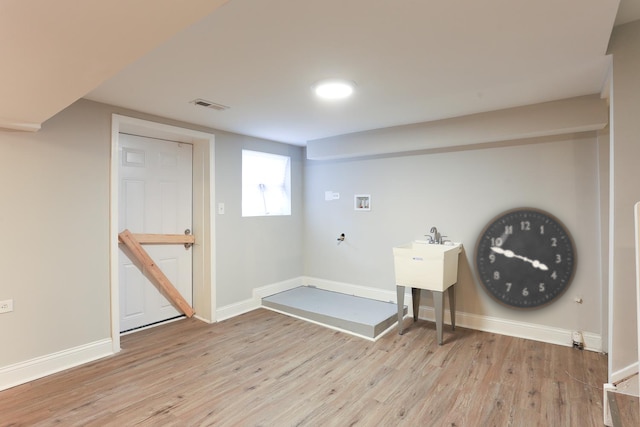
3:48
